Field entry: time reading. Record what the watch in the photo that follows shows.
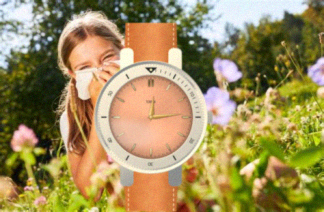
12:14
